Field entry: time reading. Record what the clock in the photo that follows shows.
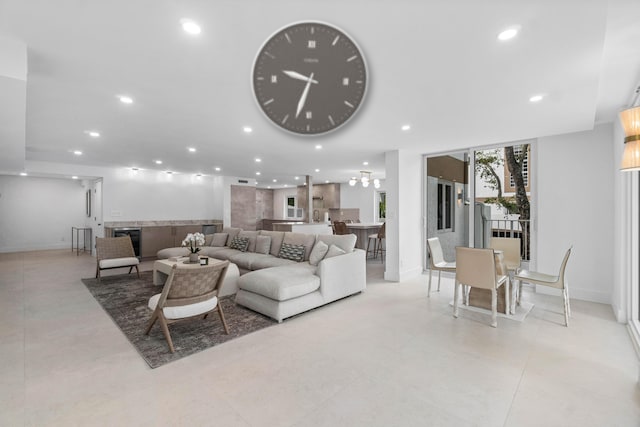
9:33
